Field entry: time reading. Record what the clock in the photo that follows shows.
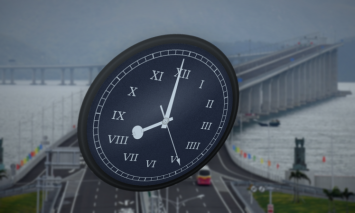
7:59:24
